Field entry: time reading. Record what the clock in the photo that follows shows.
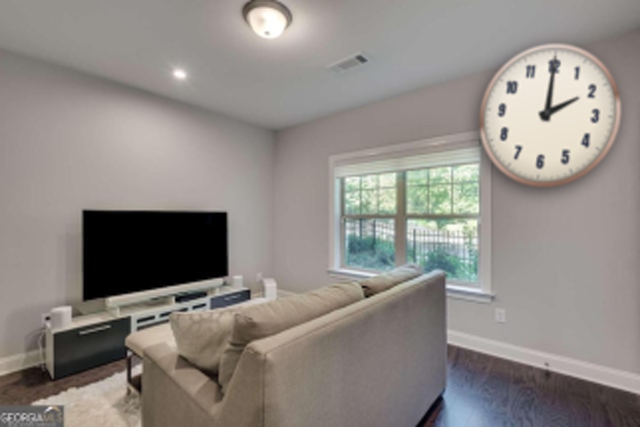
2:00
